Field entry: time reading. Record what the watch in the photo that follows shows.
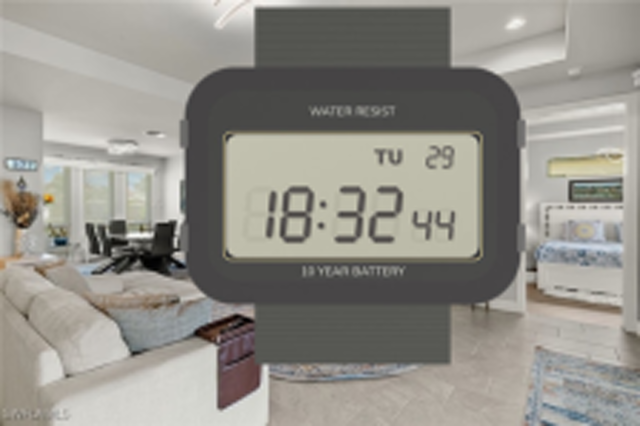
18:32:44
